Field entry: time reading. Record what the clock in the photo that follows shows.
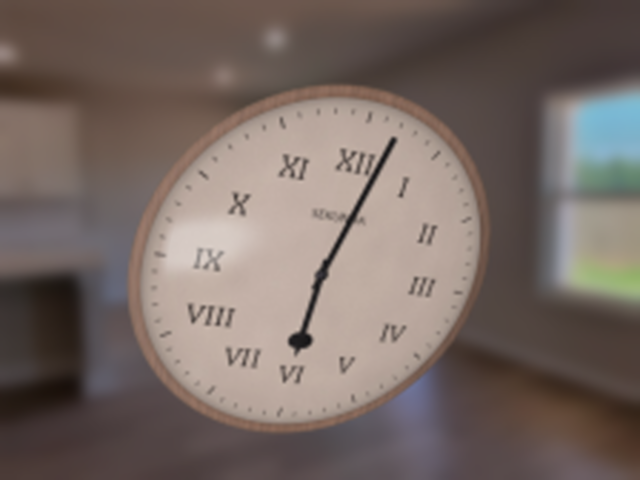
6:02
